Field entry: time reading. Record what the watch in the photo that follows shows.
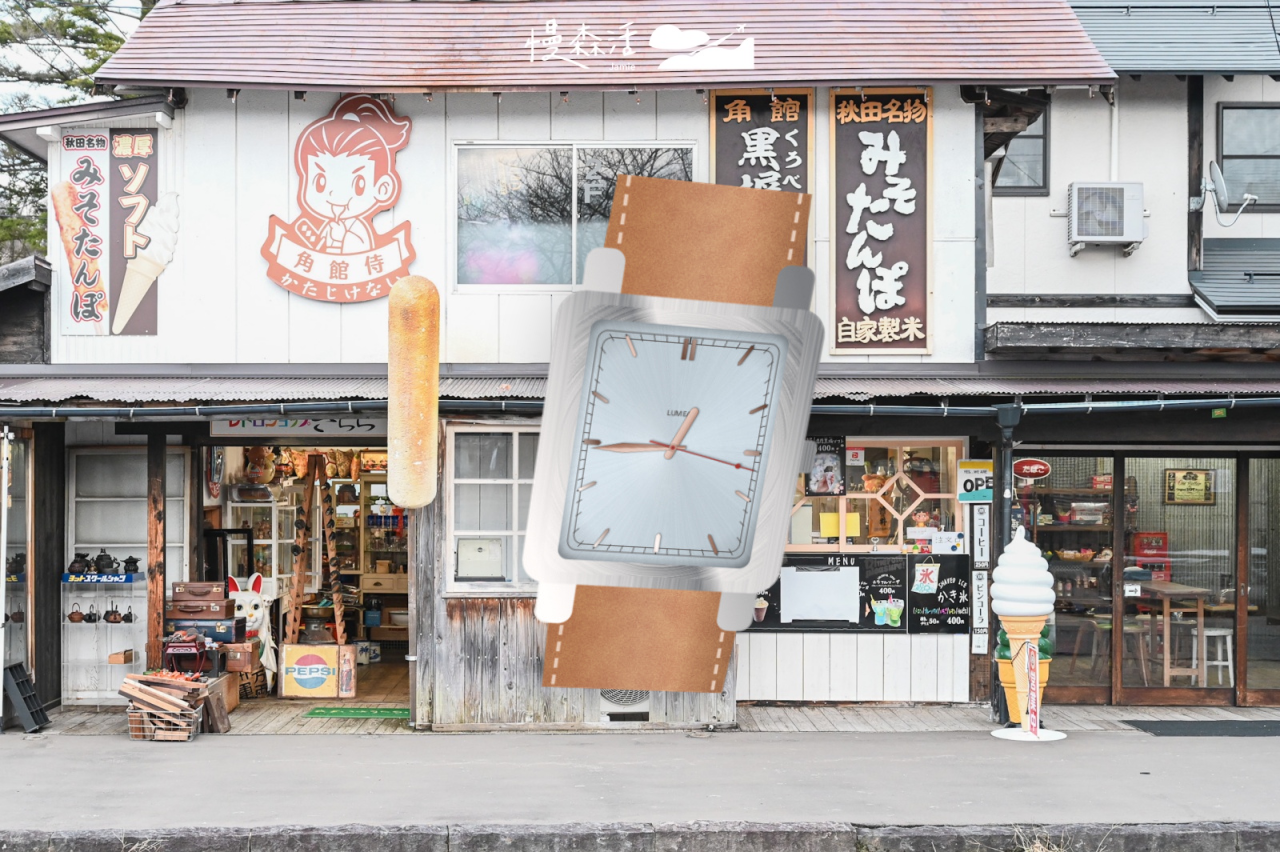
12:44:17
